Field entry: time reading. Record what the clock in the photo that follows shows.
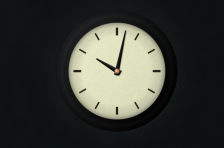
10:02
